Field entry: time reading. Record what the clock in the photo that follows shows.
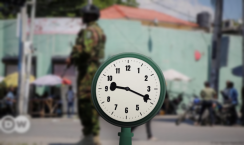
9:19
